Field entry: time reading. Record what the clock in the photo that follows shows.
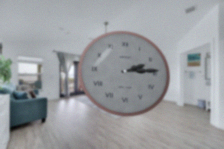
2:14
